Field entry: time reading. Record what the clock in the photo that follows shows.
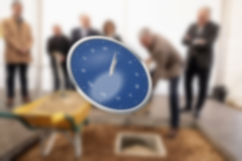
1:04
